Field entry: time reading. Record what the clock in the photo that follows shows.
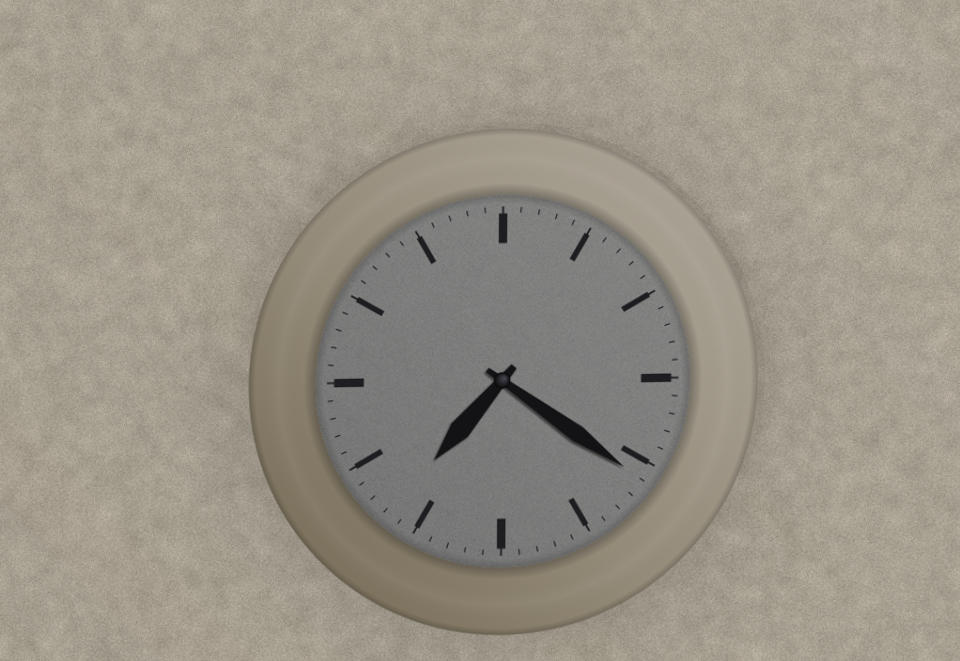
7:21
